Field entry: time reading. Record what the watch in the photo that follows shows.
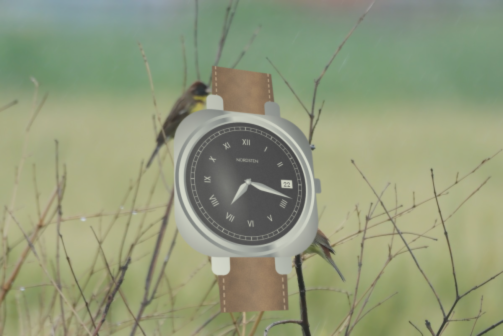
7:18
